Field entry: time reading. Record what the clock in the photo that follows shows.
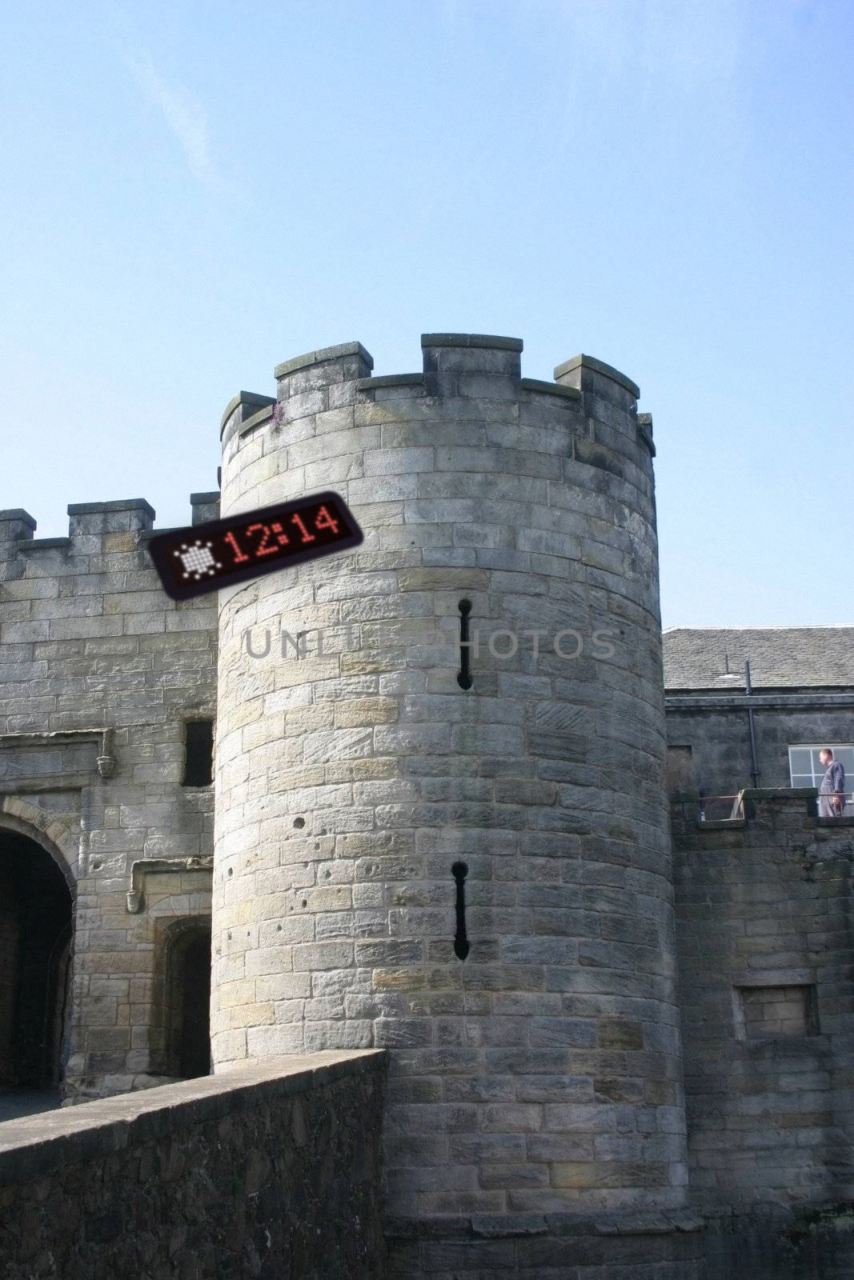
12:14
